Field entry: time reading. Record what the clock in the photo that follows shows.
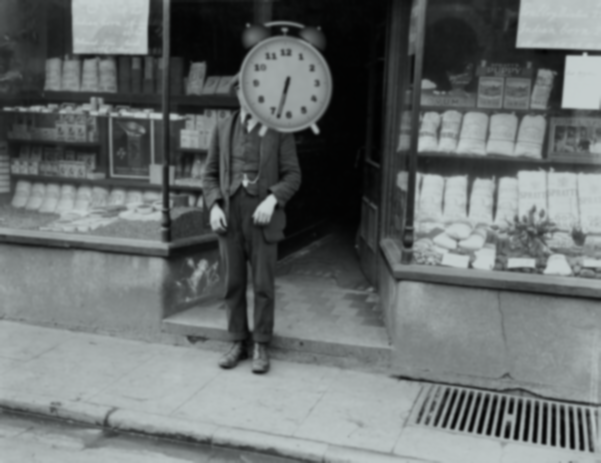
6:33
